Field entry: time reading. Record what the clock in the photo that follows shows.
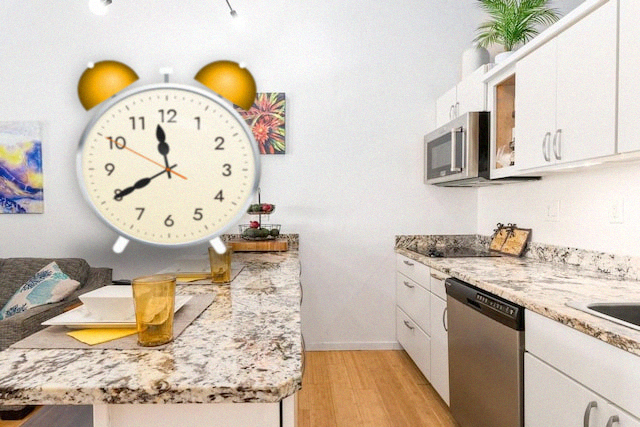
11:39:50
